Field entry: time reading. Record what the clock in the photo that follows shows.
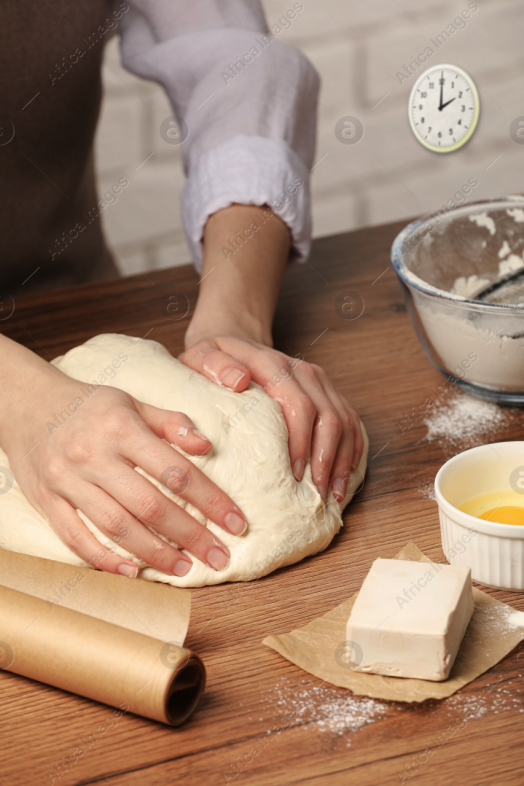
2:00
